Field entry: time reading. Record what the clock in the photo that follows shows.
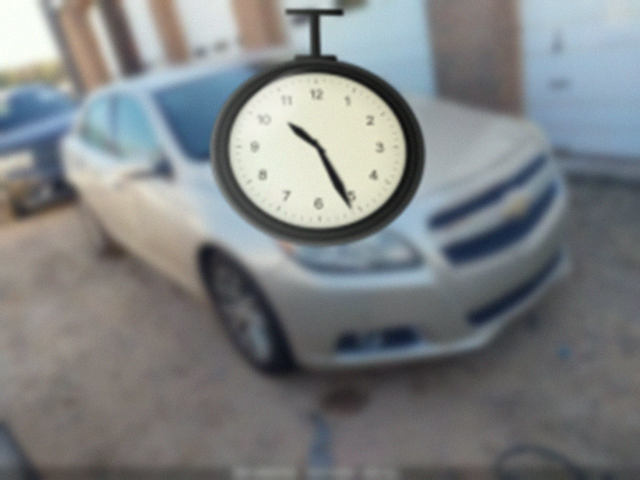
10:26
